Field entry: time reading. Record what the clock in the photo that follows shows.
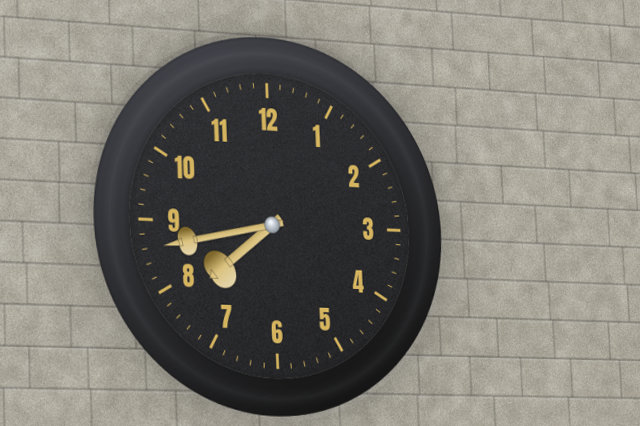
7:43
